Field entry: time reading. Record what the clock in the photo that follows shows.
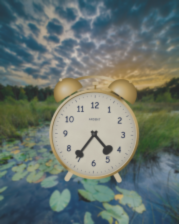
4:36
